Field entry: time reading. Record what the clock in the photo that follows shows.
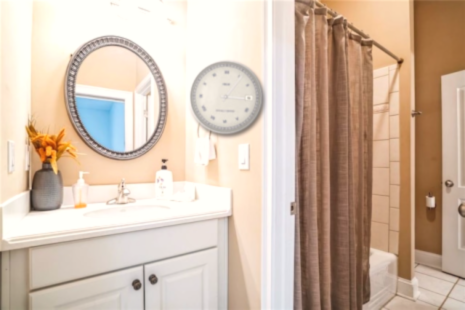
3:06
